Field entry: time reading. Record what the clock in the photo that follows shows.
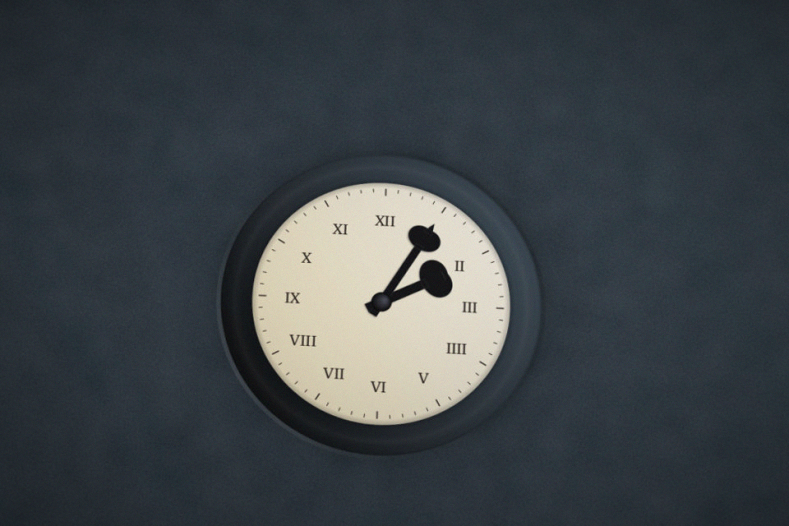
2:05
